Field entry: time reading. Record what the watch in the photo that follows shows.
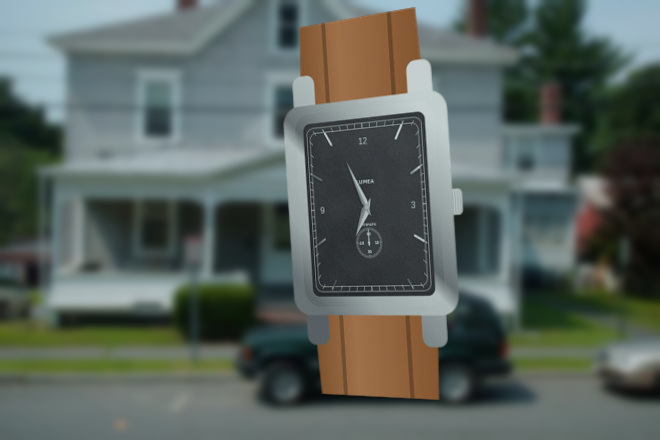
6:56
